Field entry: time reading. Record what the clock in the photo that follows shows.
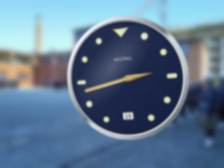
2:43
